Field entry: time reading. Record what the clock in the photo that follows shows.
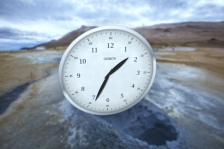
1:34
